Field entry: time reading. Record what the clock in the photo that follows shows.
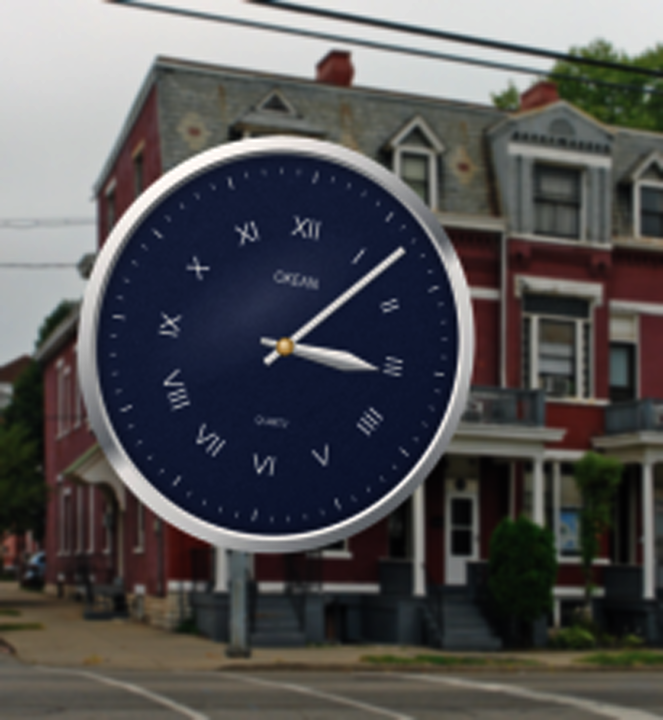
3:07
